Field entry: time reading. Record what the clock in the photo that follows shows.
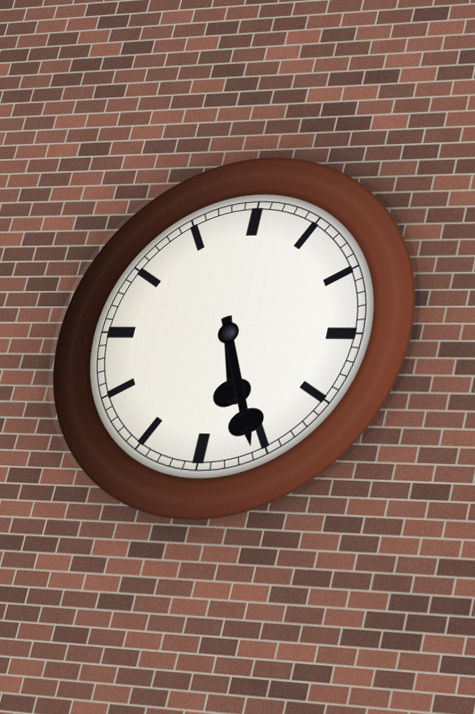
5:26
